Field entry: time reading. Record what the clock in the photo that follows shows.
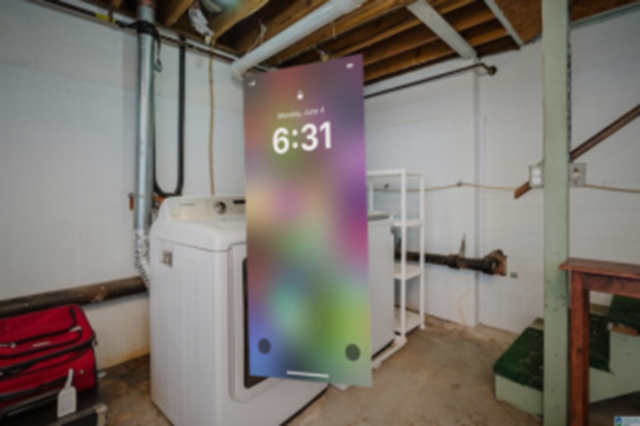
6:31
